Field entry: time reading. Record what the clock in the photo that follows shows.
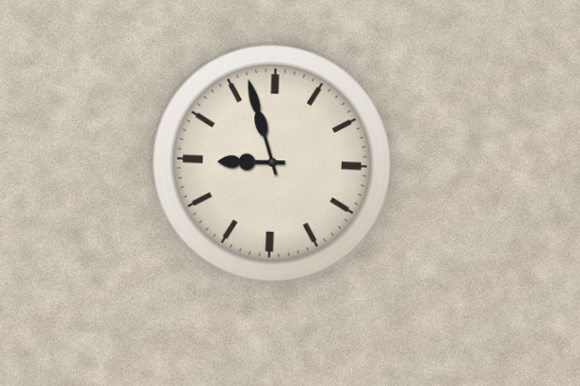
8:57
